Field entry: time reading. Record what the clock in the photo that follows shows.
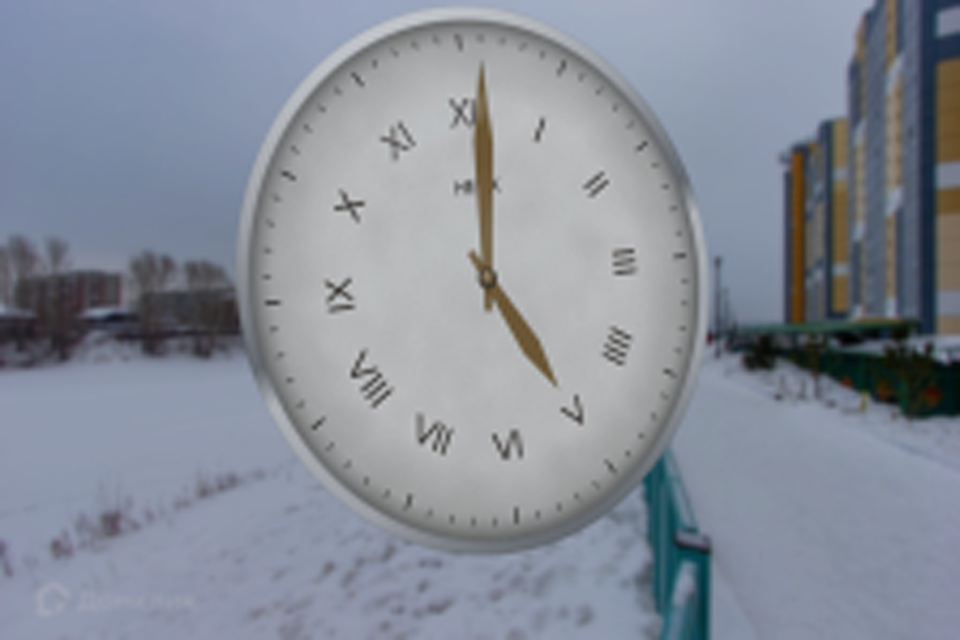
5:01
